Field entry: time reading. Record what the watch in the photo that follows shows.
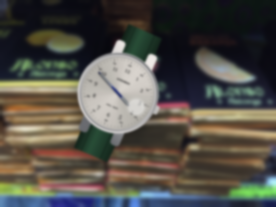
3:49
